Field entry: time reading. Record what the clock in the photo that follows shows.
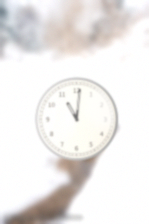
11:01
